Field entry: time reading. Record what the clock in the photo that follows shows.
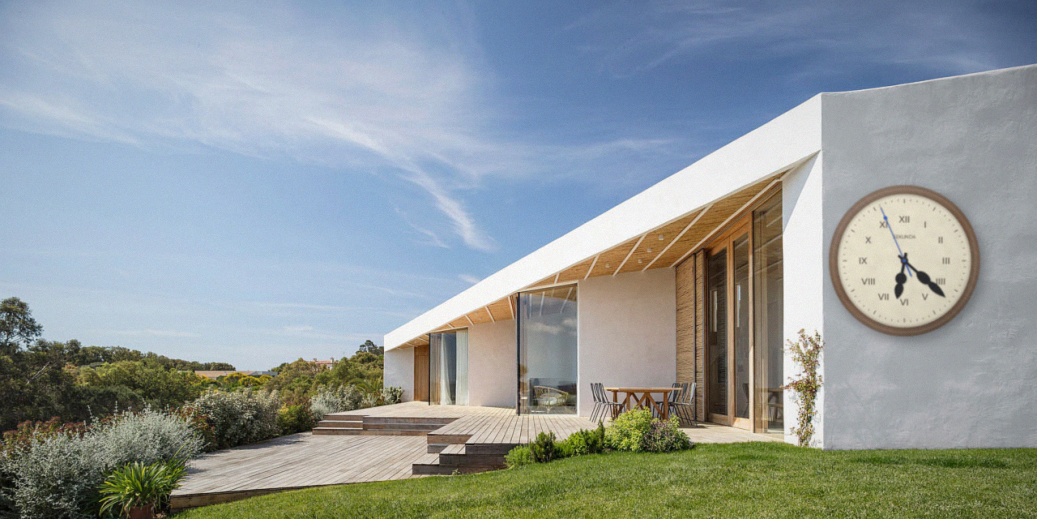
6:21:56
